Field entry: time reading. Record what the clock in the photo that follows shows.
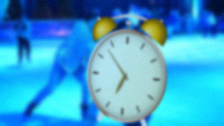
6:53
